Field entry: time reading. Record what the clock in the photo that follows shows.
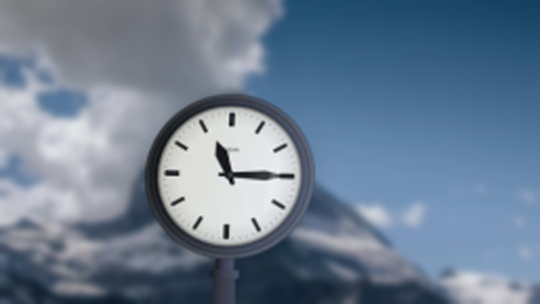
11:15
